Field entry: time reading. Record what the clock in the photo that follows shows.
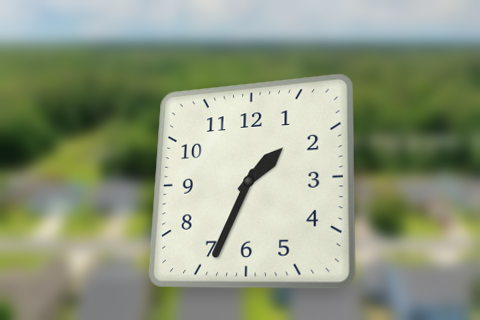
1:34
